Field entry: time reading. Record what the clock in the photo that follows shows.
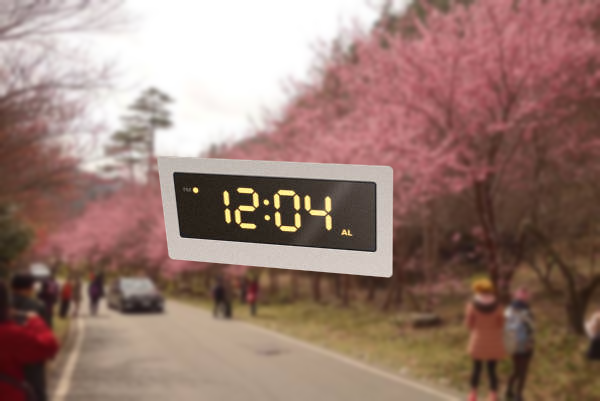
12:04
